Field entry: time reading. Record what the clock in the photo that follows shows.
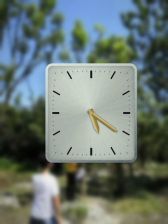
5:21
